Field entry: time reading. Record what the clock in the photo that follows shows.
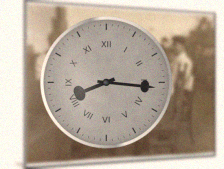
8:16
